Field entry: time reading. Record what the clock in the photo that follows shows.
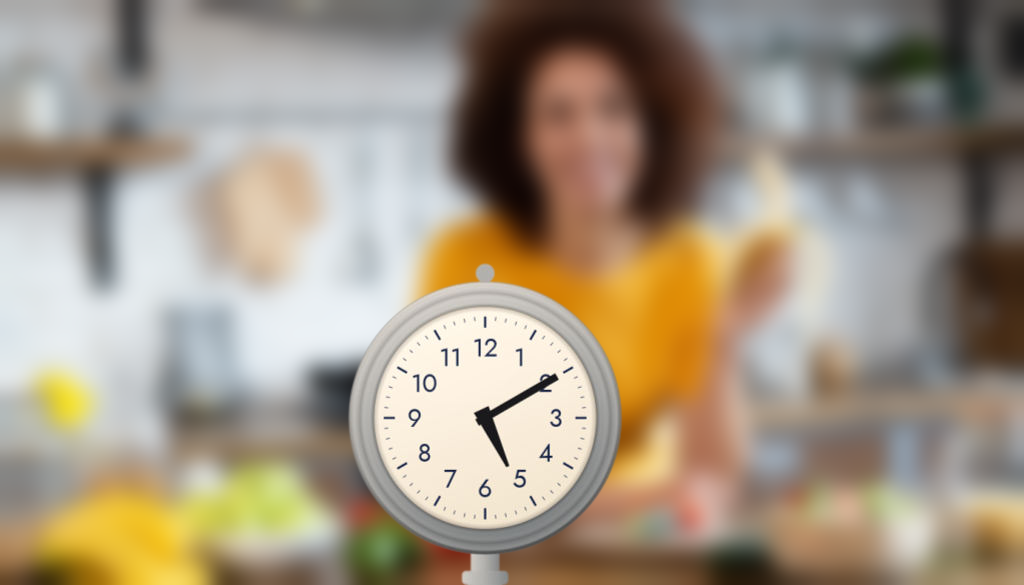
5:10
